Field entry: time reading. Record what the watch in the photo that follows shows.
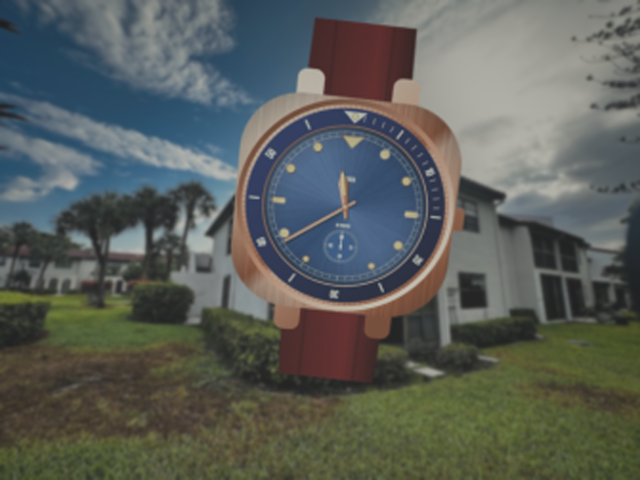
11:39
